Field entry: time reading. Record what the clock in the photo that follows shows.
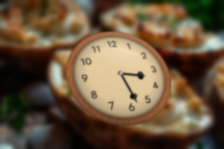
3:28
